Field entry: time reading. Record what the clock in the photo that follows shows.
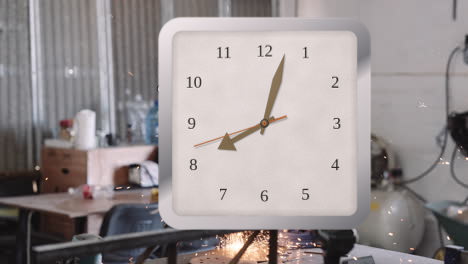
8:02:42
